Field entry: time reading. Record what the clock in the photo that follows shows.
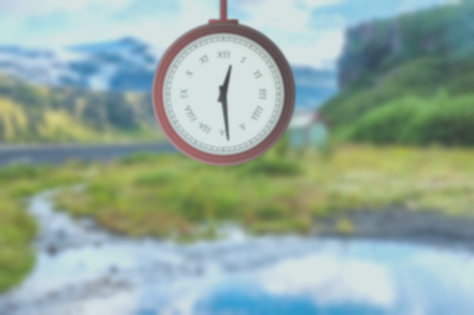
12:29
